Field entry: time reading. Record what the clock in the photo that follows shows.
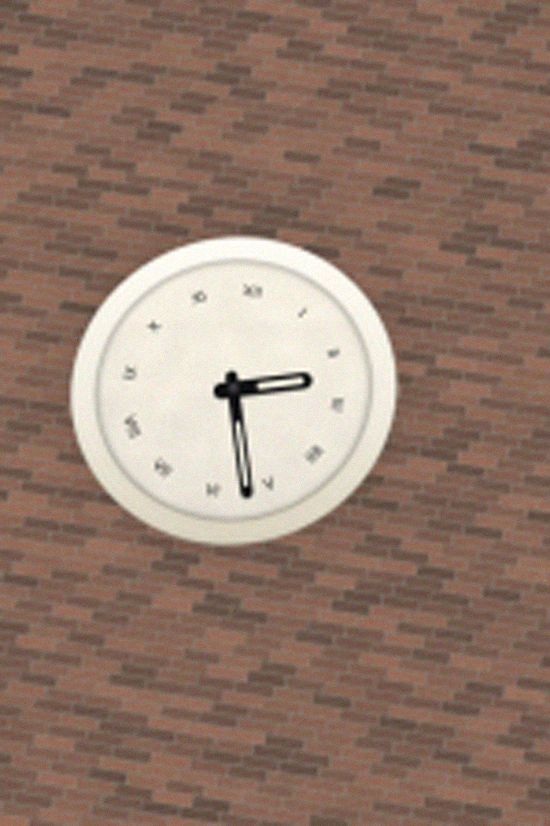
2:27
